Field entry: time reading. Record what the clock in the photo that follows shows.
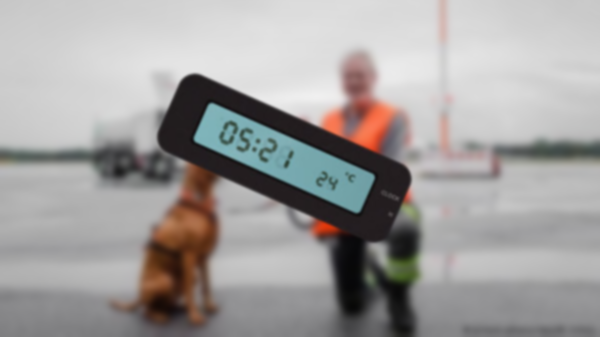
5:21
